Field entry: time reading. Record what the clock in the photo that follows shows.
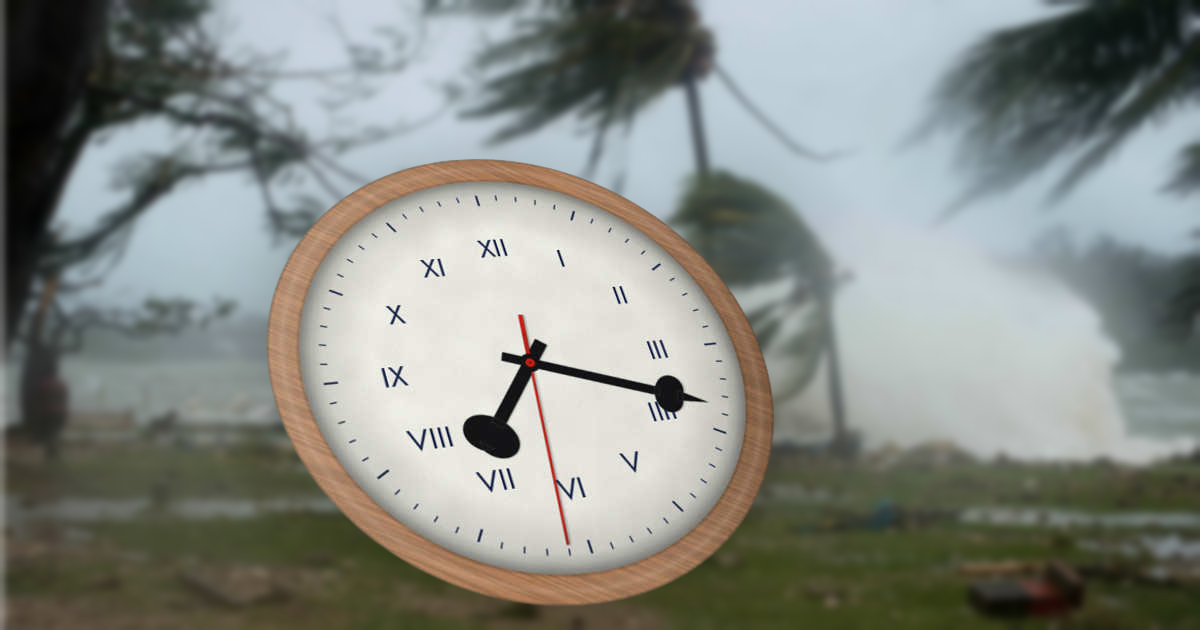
7:18:31
